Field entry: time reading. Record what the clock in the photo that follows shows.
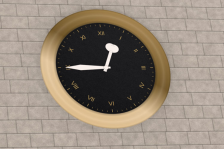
12:45
